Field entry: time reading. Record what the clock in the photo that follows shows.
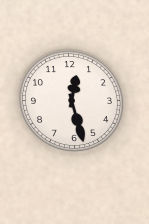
12:28
